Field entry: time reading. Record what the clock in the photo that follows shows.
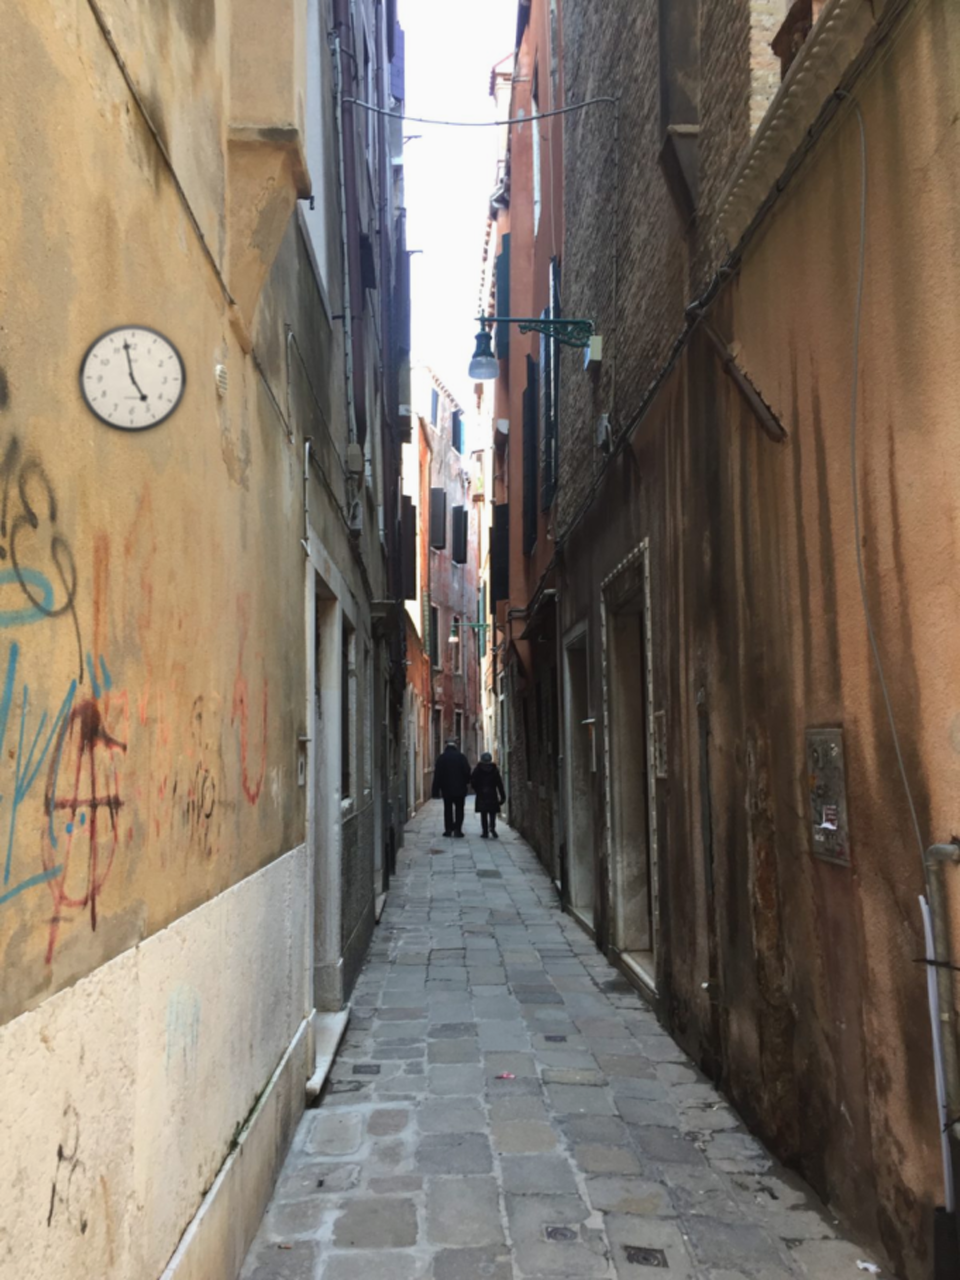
4:58
